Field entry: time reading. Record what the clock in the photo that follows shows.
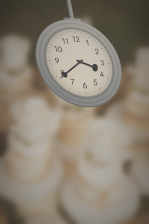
3:39
